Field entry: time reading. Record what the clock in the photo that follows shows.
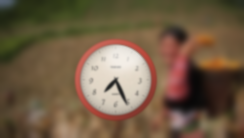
7:26
